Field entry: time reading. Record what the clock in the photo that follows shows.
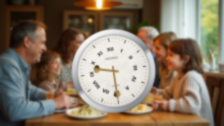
9:30
